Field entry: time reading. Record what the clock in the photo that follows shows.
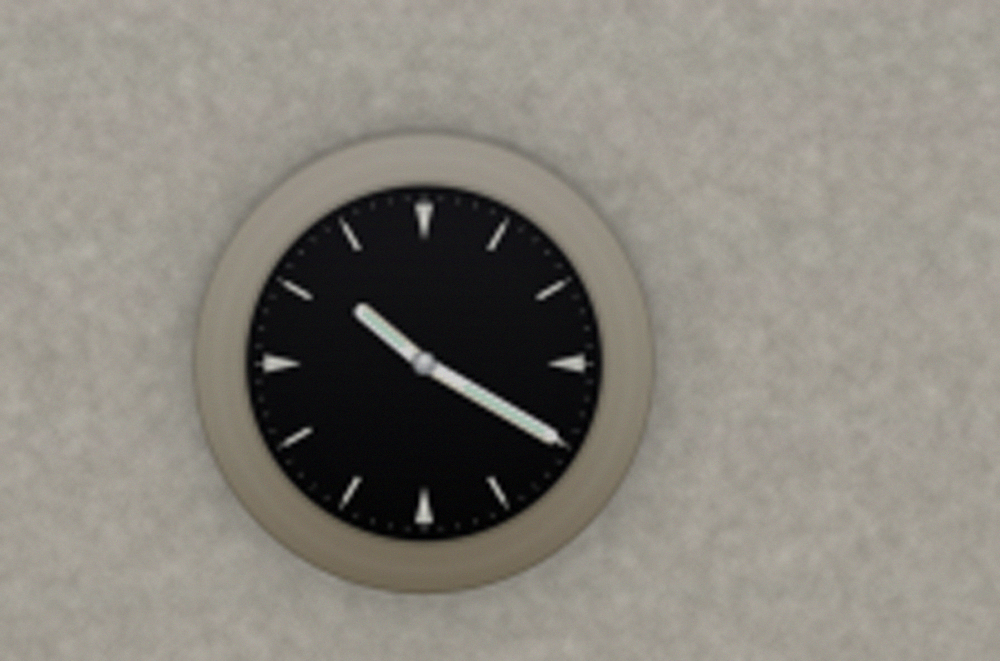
10:20
